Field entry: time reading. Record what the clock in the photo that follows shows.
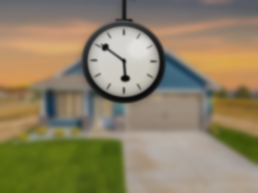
5:51
